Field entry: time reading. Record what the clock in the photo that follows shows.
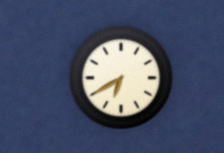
6:40
